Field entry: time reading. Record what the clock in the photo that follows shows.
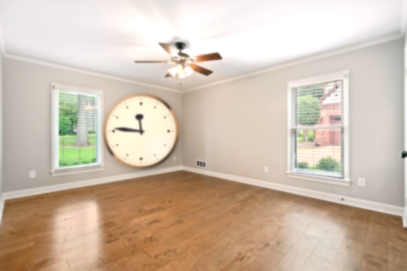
11:46
